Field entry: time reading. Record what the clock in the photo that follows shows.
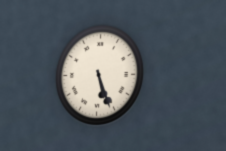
5:26
